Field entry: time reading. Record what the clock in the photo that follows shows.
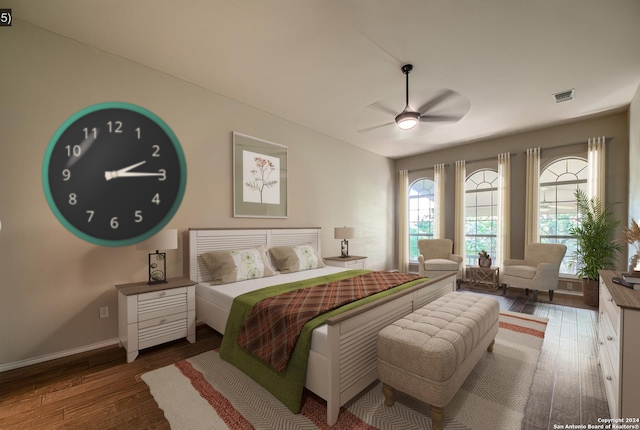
2:15
